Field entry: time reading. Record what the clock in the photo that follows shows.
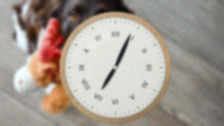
7:04
